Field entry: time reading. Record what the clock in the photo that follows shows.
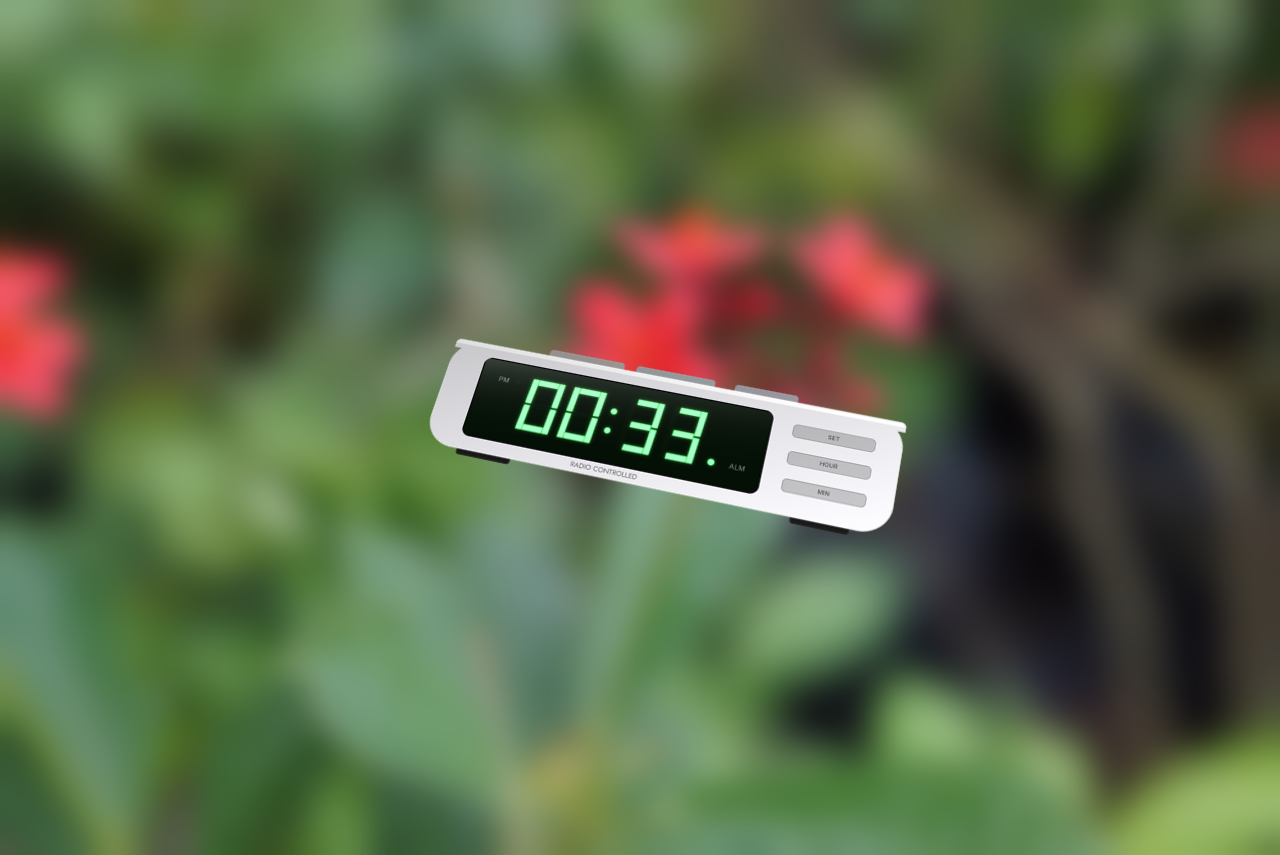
0:33
